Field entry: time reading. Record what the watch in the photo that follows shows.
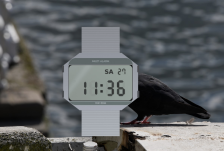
11:36
